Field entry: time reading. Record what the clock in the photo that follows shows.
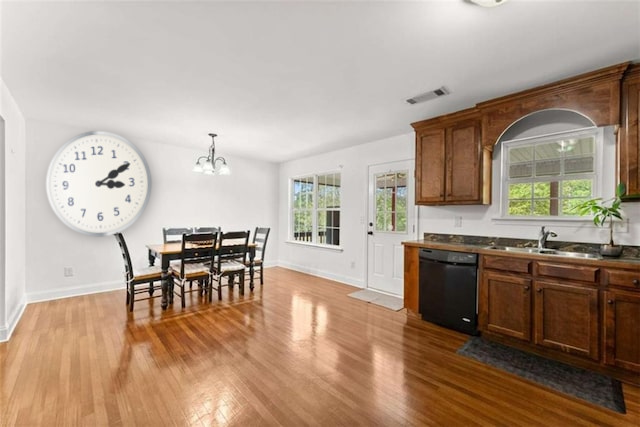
3:10
